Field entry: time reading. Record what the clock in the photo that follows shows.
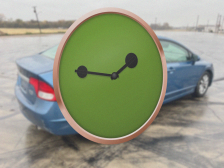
1:46
